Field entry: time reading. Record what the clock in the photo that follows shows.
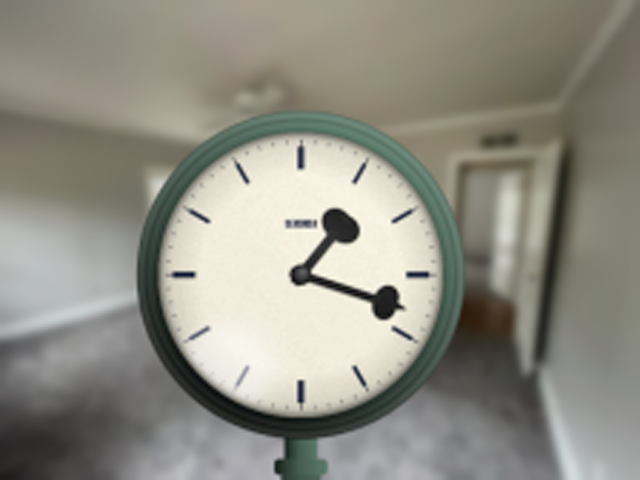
1:18
